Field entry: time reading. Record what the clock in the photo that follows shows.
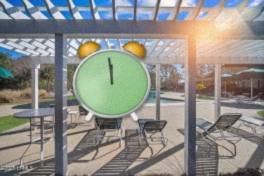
11:59
